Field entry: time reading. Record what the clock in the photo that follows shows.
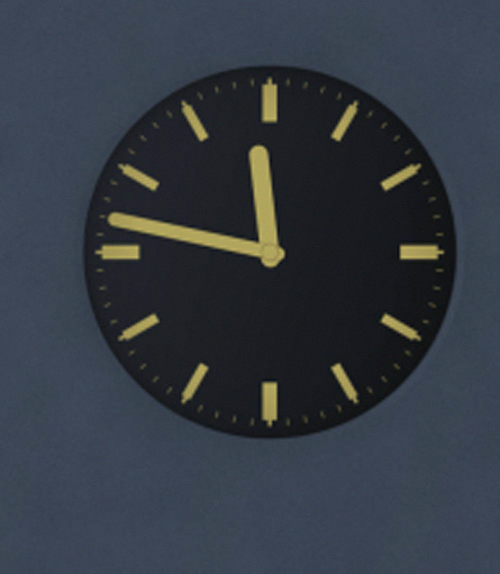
11:47
